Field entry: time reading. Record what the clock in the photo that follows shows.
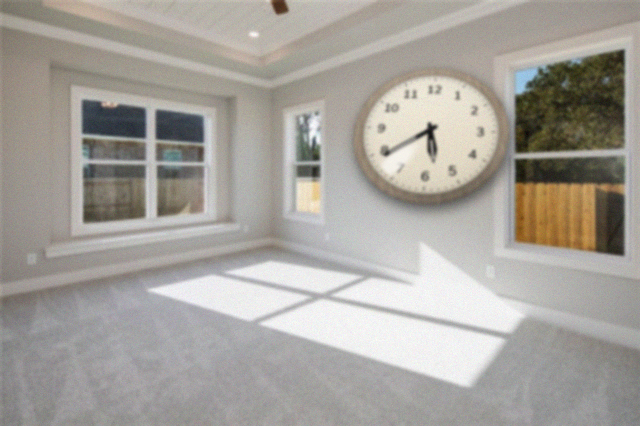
5:39
